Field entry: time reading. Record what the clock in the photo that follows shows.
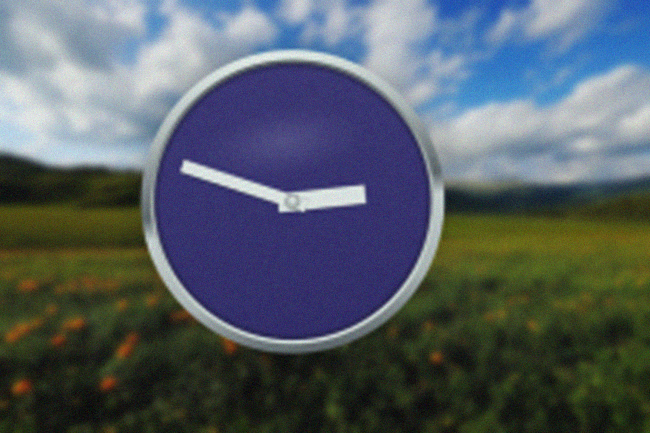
2:48
